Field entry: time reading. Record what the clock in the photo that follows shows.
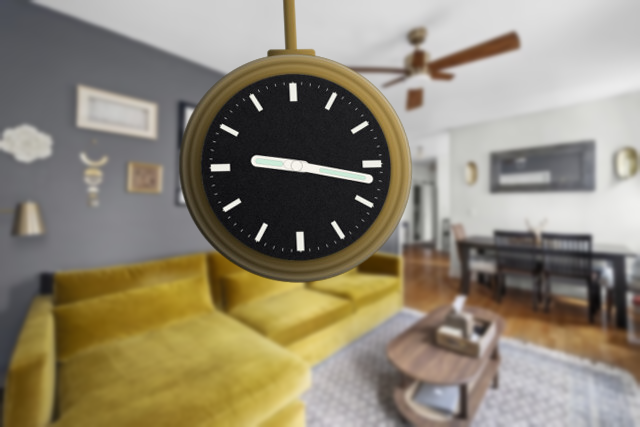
9:17
